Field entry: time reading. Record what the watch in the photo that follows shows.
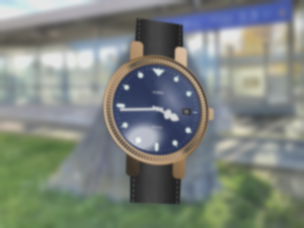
3:44
